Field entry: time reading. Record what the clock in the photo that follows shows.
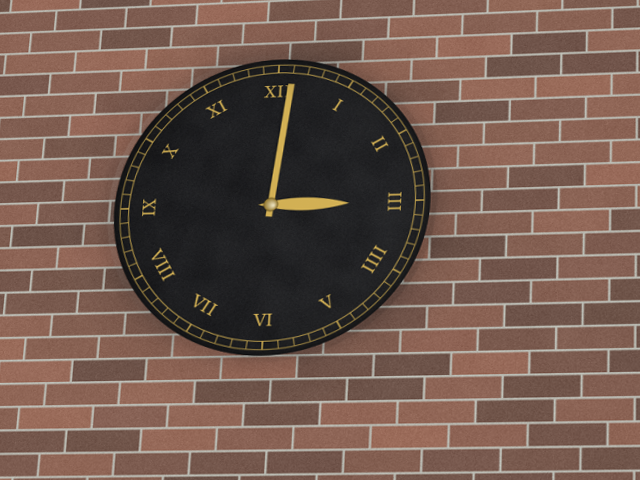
3:01
